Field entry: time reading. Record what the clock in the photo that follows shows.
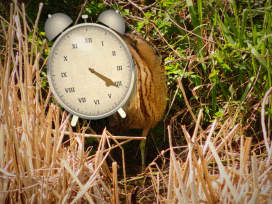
4:21
